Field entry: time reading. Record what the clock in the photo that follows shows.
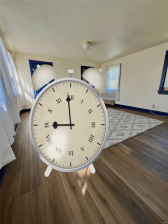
8:59
